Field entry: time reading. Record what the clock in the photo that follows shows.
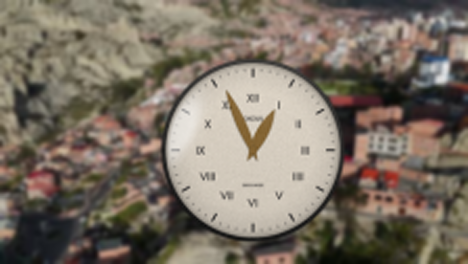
12:56
